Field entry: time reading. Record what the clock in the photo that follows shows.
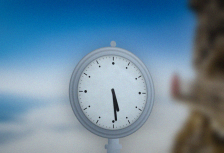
5:29
